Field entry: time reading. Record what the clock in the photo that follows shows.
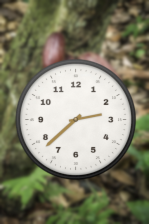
2:38
